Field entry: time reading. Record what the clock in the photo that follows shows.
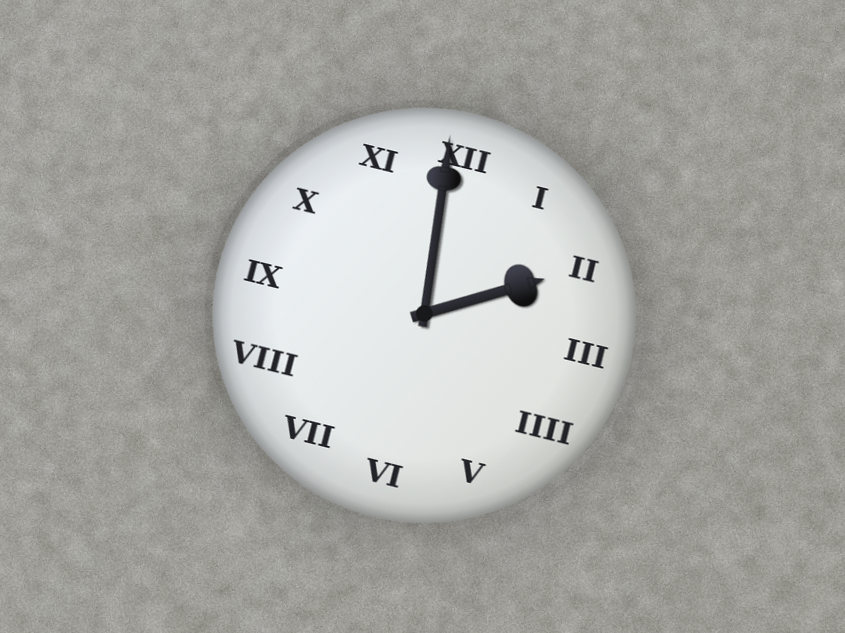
1:59
